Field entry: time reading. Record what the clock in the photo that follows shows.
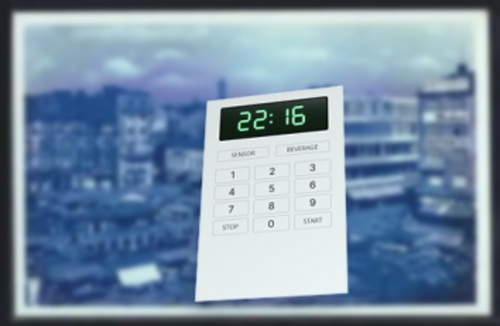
22:16
